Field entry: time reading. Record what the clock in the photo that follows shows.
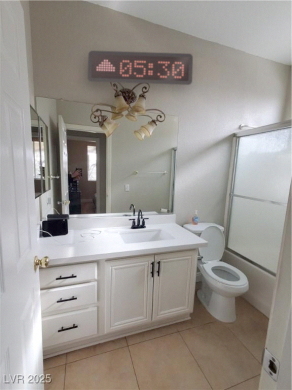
5:30
